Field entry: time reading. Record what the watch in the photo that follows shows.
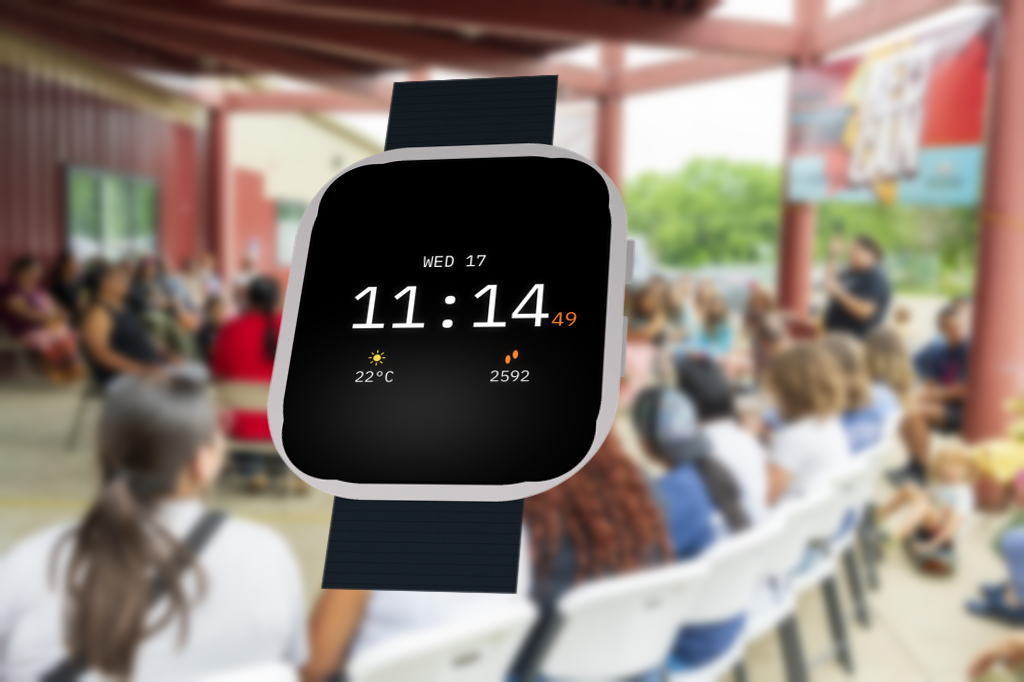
11:14:49
